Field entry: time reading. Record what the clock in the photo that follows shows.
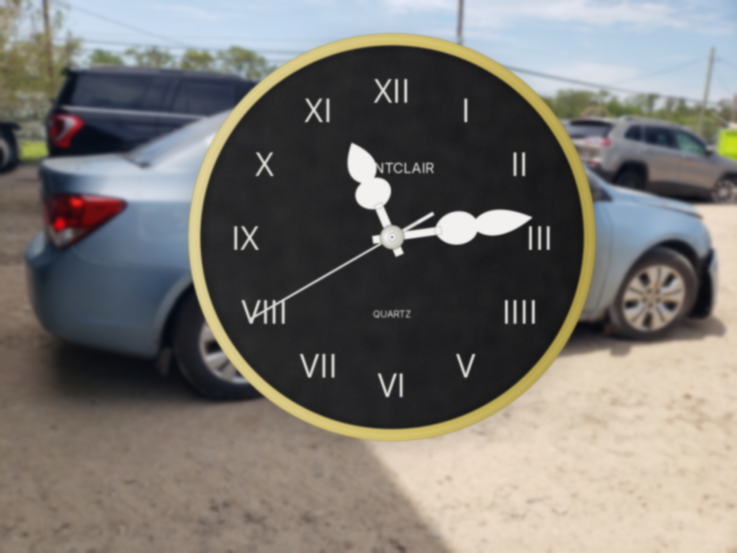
11:13:40
